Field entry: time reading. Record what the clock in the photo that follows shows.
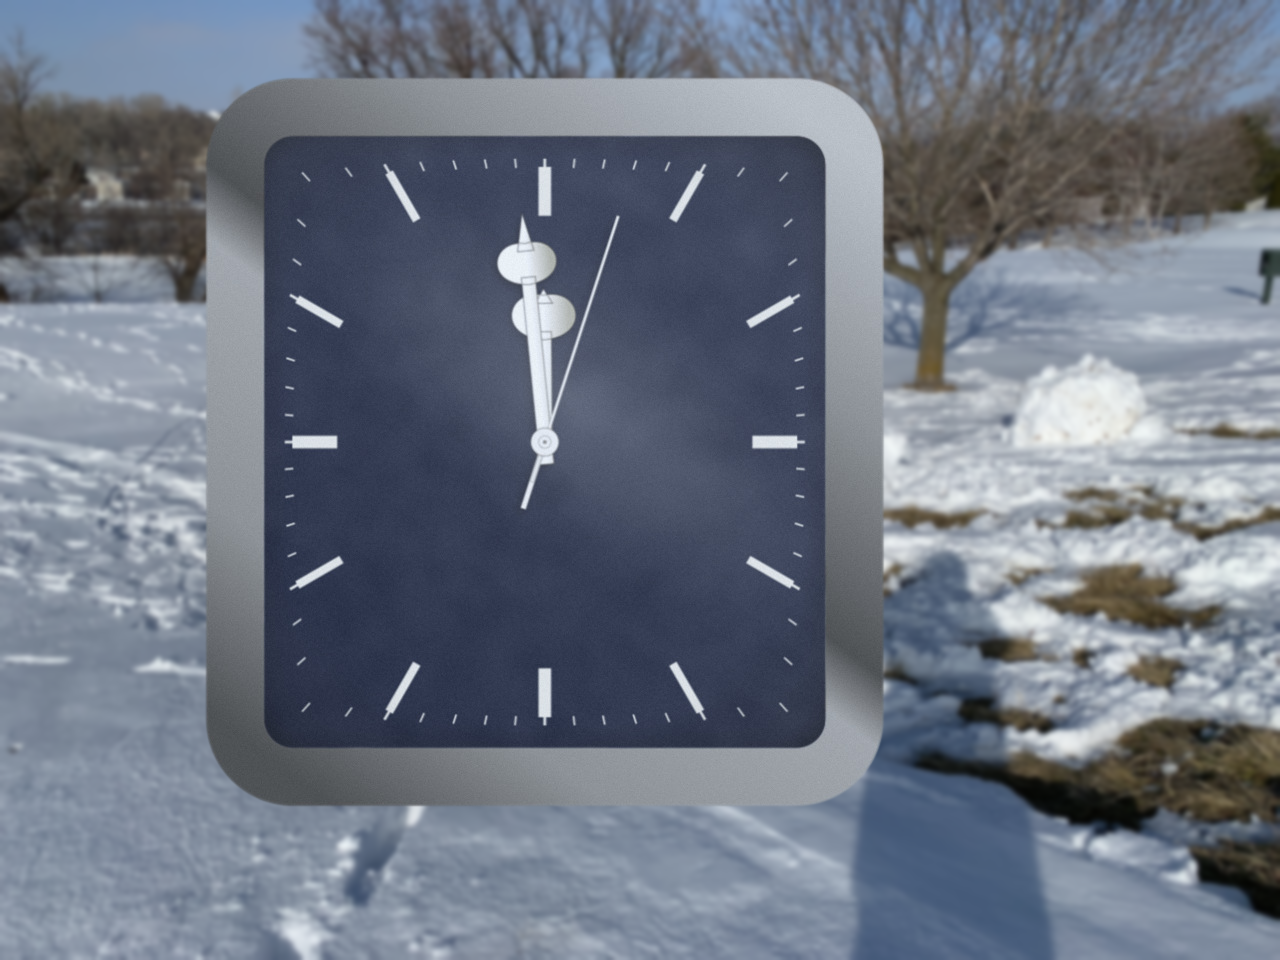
11:59:03
